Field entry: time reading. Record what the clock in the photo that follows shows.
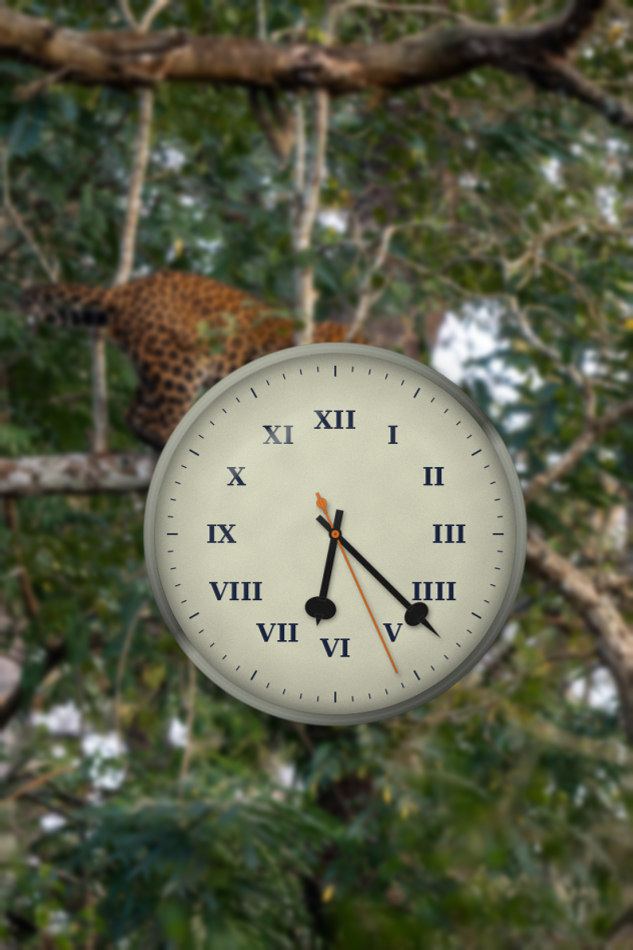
6:22:26
